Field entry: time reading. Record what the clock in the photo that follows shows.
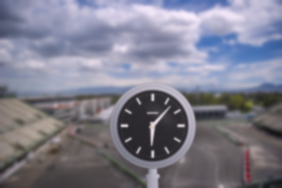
6:07
